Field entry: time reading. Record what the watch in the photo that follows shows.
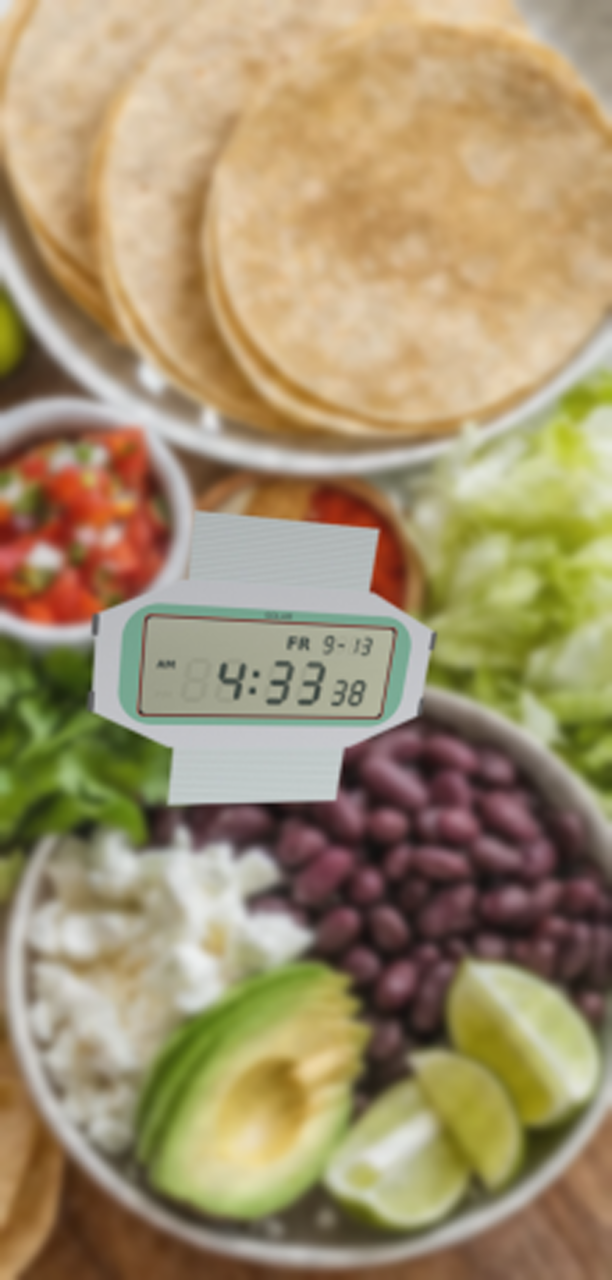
4:33:38
